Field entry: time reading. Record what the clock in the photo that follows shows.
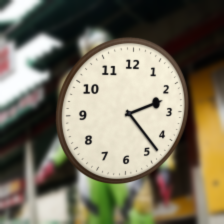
2:23
